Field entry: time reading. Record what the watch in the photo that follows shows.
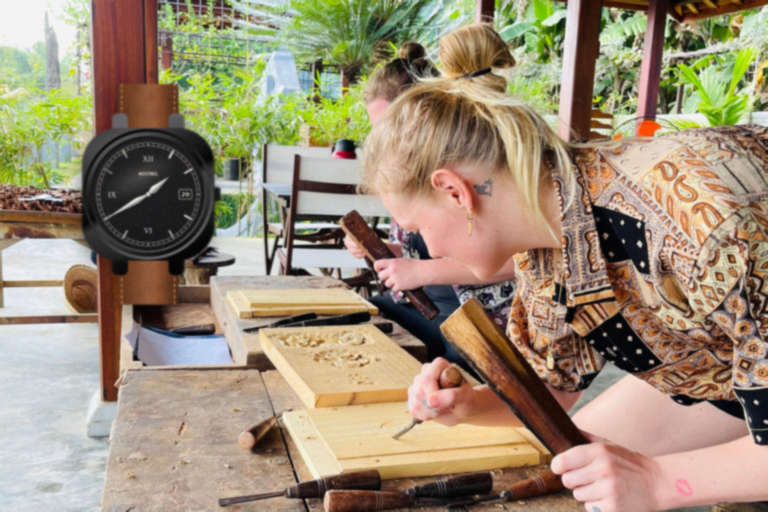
1:40
